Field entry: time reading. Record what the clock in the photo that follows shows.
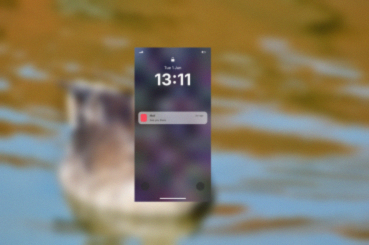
13:11
